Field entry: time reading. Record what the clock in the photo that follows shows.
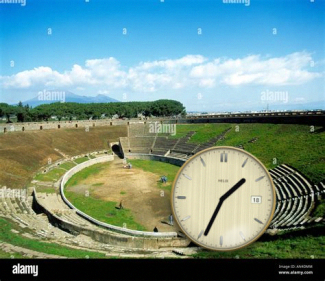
1:34
